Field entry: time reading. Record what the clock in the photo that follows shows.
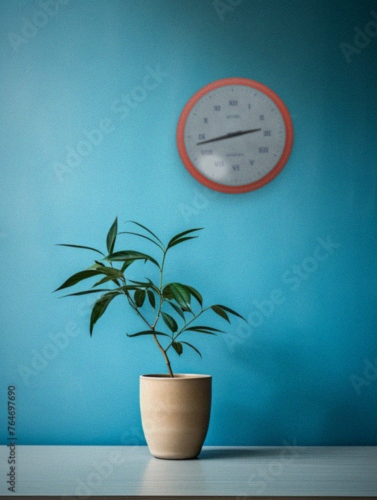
2:43
